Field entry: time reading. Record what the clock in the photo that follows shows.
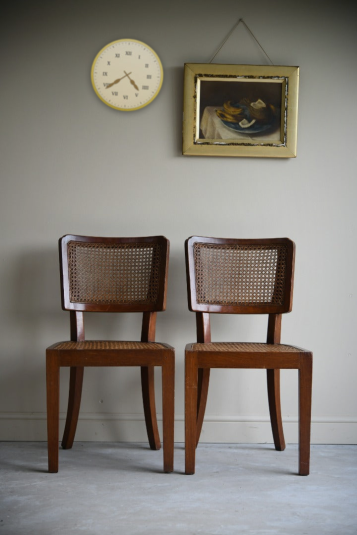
4:39
